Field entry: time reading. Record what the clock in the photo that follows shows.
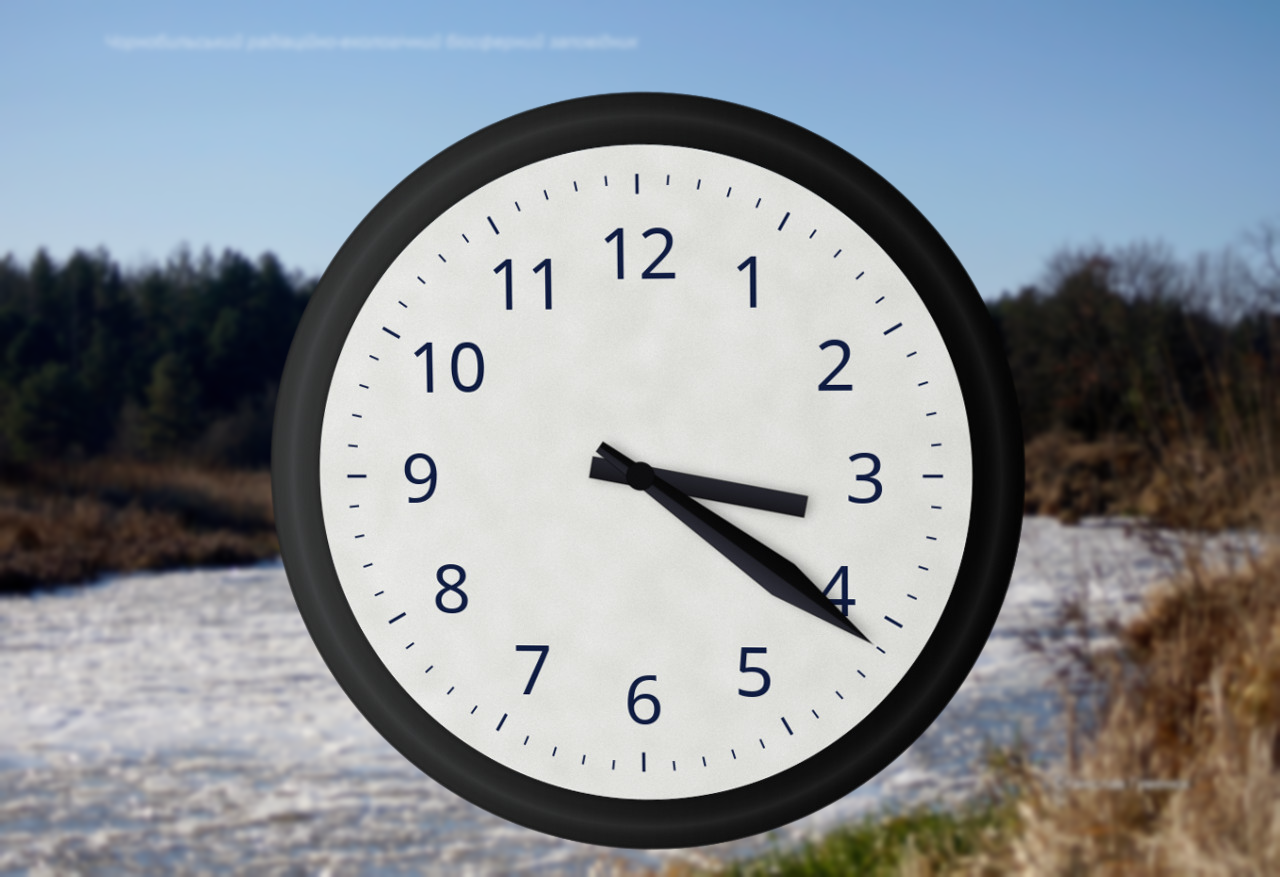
3:21
